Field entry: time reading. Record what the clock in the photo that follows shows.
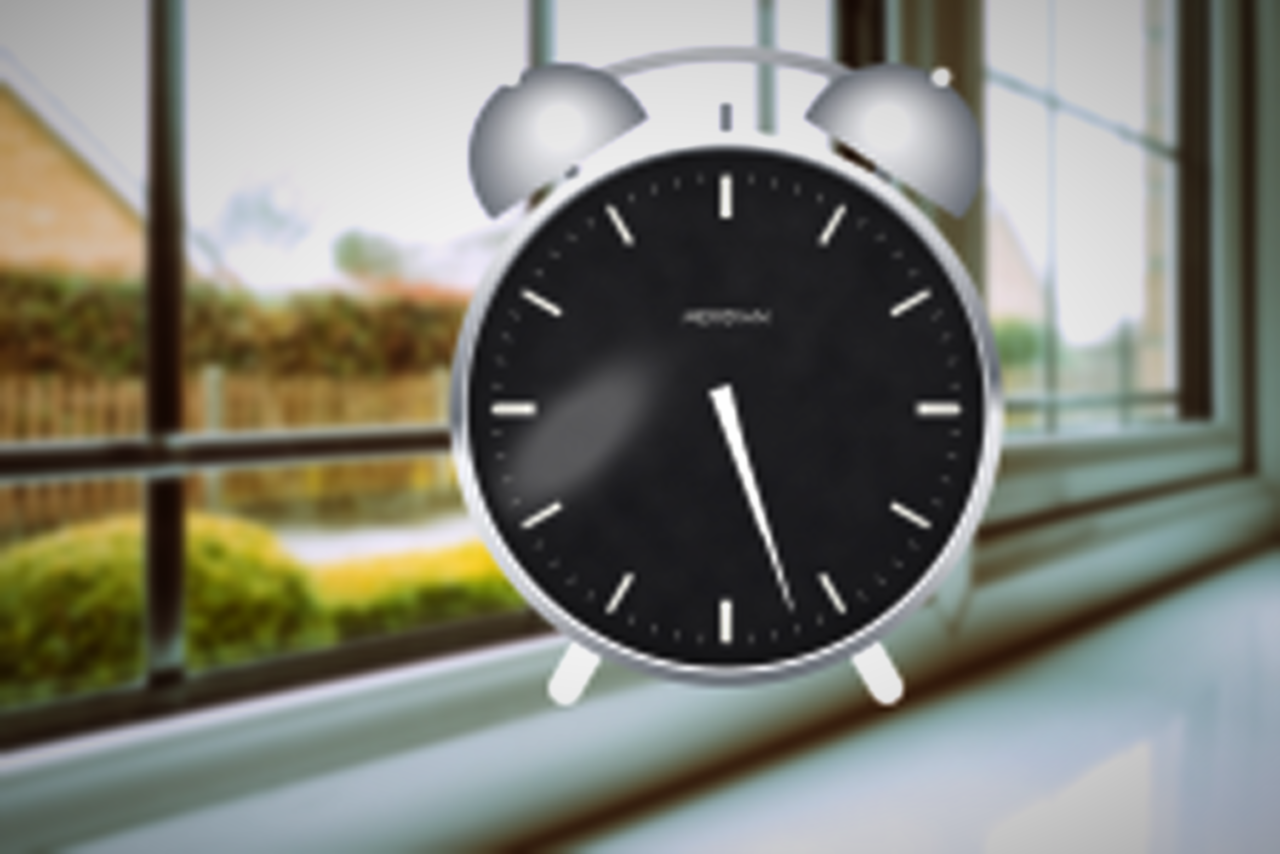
5:27
